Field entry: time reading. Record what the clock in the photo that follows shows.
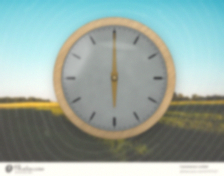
6:00
